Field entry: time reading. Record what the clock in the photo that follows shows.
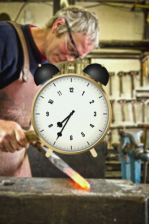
7:35
